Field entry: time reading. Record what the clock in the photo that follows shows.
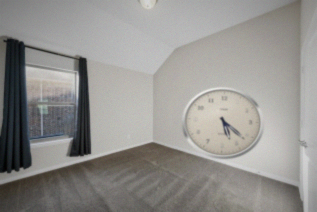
5:22
